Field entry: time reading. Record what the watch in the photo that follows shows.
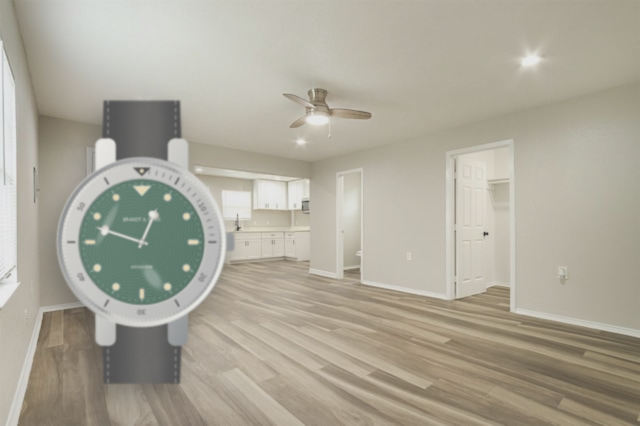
12:48
